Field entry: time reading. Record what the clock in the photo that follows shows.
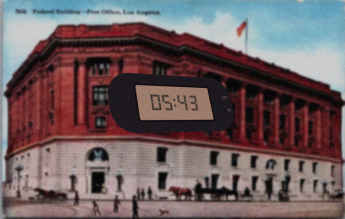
5:43
